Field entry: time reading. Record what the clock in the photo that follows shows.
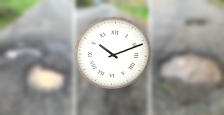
10:11
